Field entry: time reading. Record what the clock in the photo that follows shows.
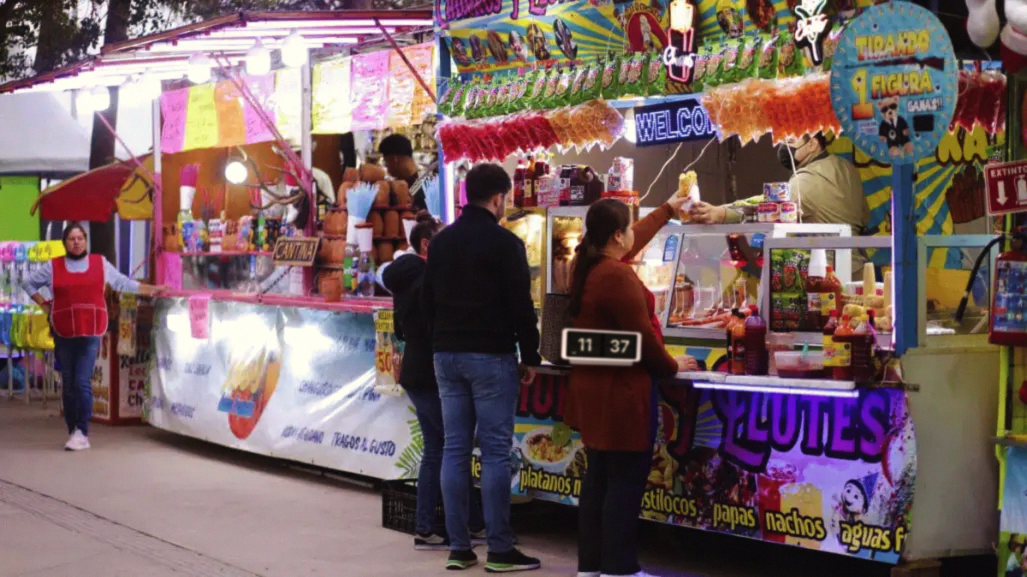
11:37
